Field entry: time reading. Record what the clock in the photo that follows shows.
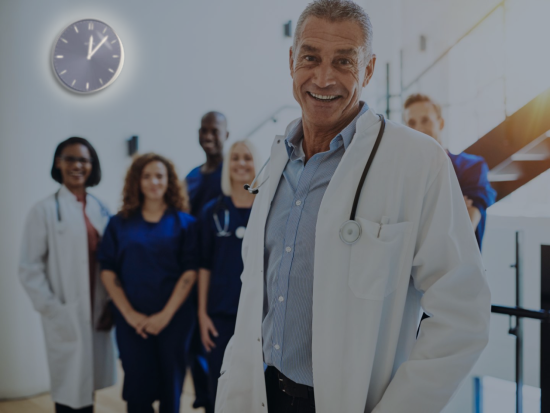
12:07
